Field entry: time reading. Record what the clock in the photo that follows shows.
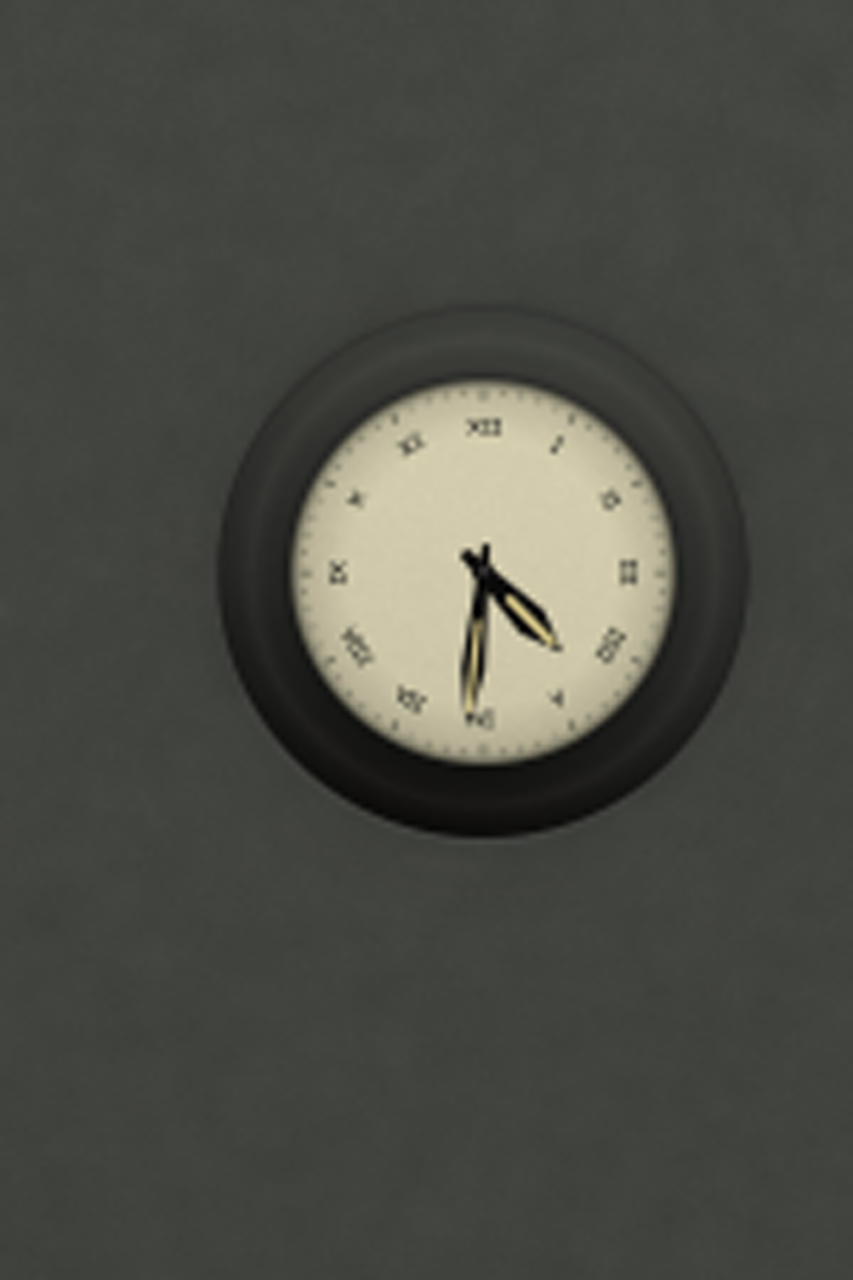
4:31
